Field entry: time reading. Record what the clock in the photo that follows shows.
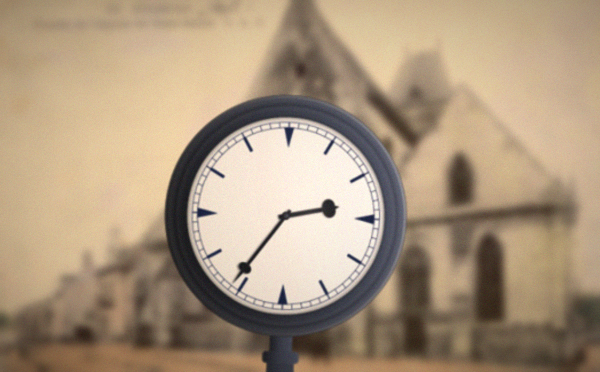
2:36
